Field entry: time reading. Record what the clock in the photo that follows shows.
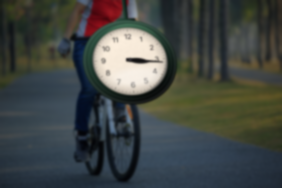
3:16
